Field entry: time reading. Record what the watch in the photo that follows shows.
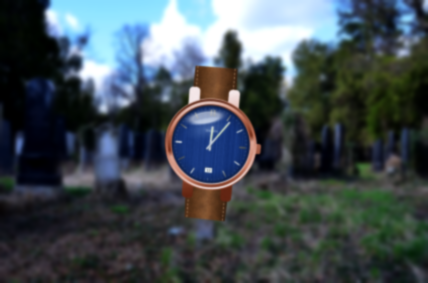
12:06
